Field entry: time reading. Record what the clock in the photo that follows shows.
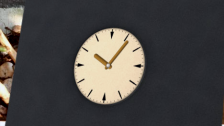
10:06
